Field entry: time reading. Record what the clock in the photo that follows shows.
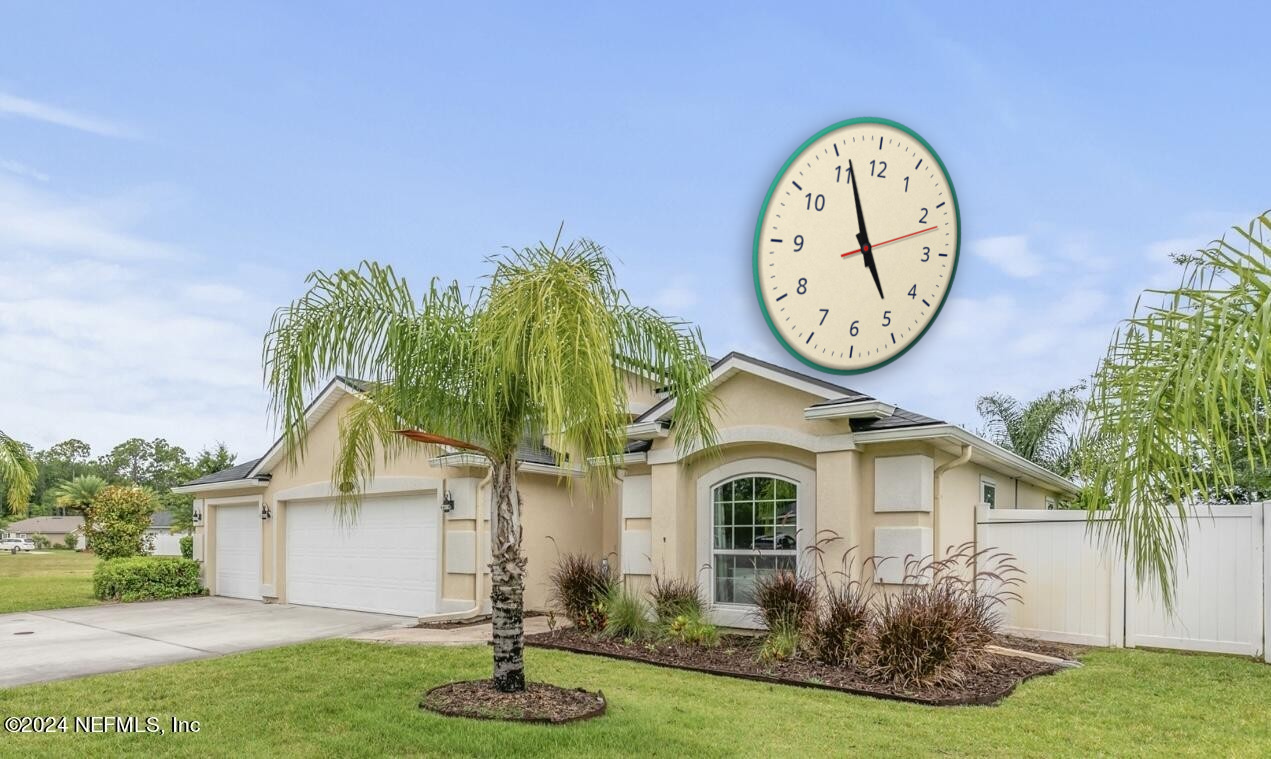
4:56:12
